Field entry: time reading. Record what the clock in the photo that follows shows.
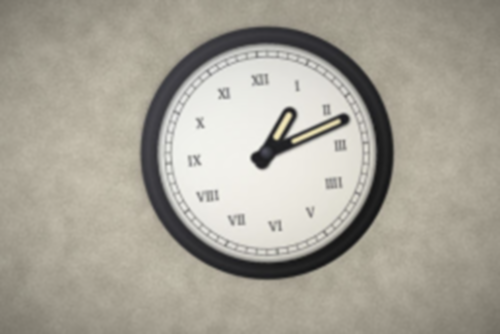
1:12
